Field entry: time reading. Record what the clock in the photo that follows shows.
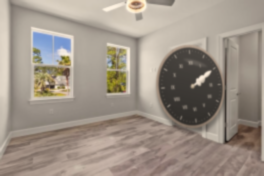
2:10
